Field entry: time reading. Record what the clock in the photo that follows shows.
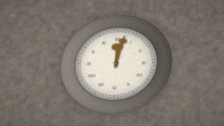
12:02
